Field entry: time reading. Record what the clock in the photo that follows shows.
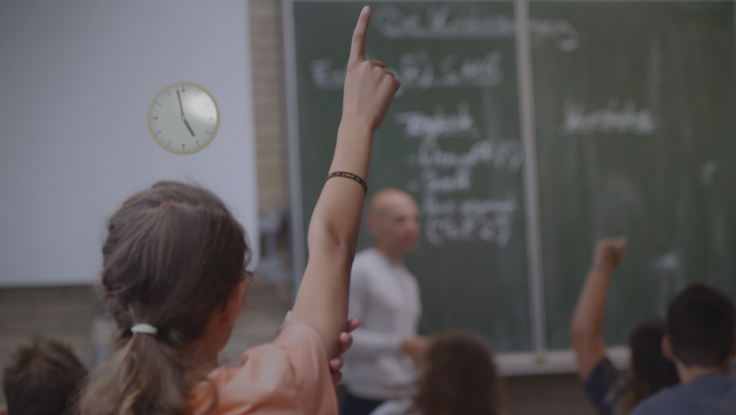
4:58
